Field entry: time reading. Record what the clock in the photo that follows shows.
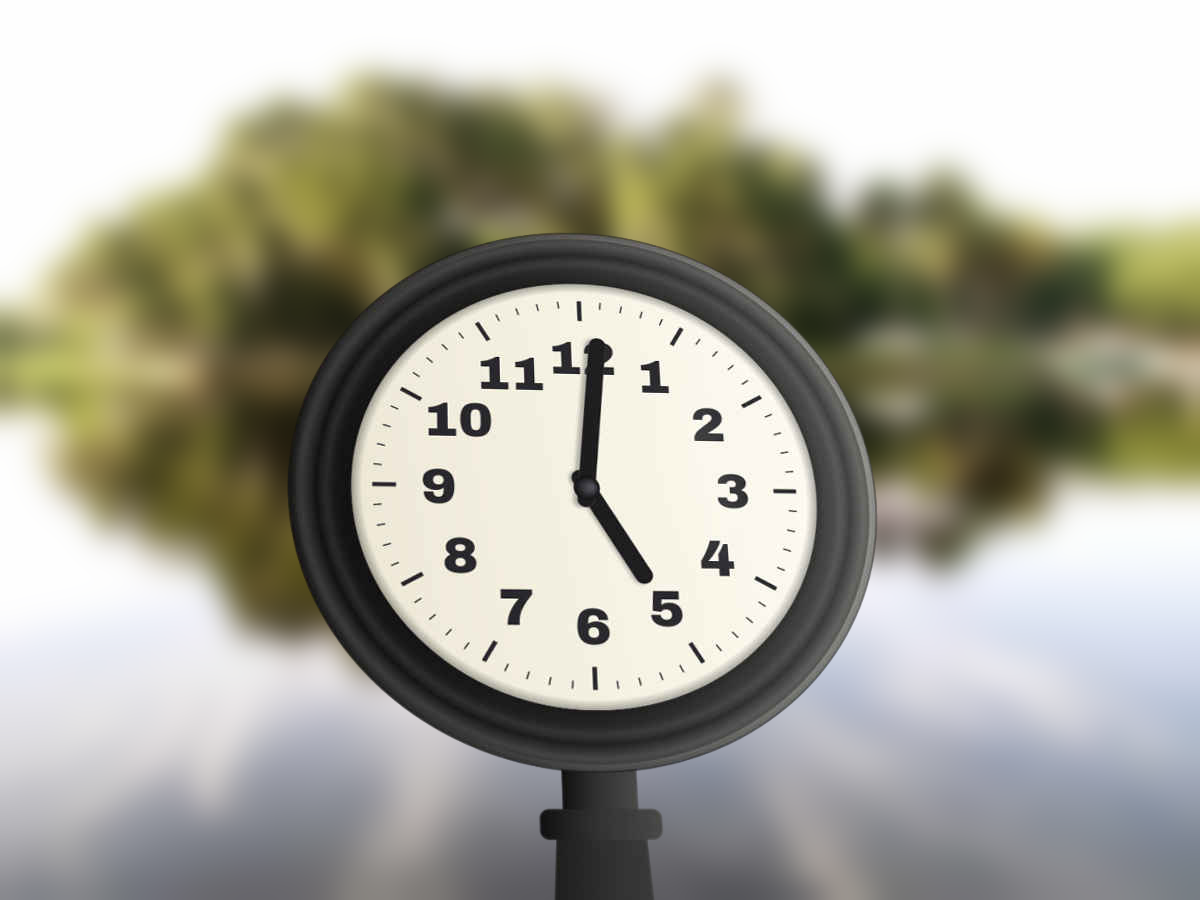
5:01
